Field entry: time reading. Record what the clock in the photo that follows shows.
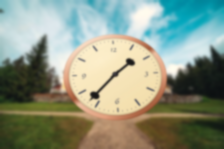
1:37
